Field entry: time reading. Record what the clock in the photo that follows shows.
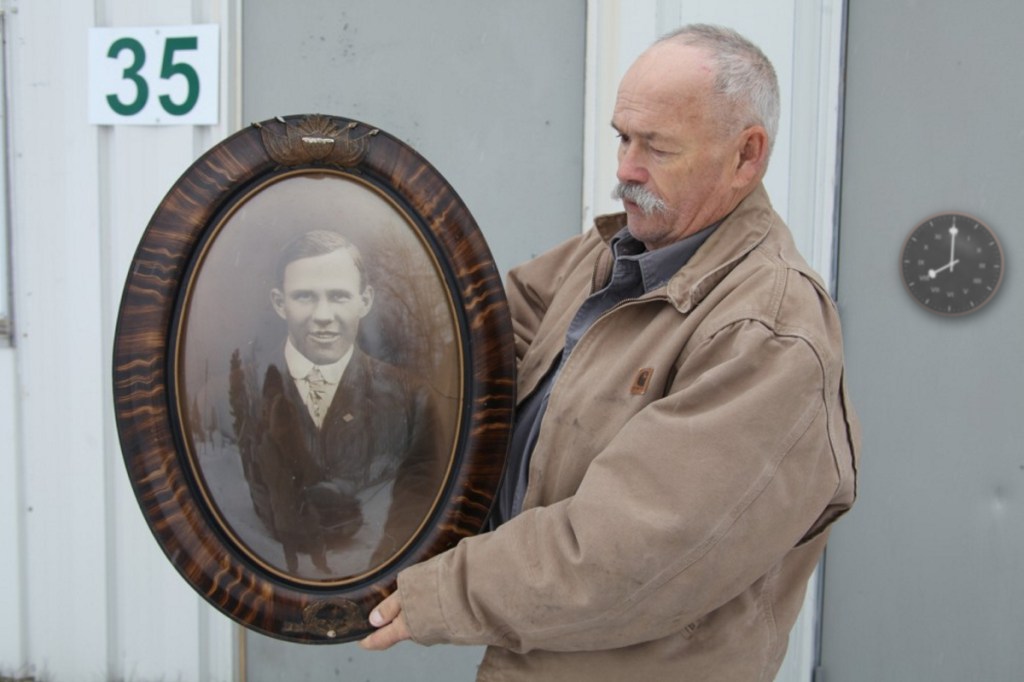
8:00
